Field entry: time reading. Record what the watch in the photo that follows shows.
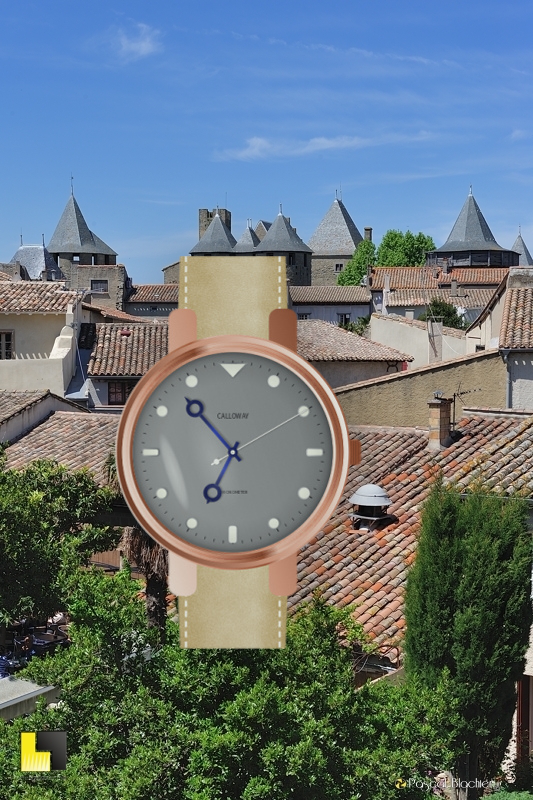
6:53:10
